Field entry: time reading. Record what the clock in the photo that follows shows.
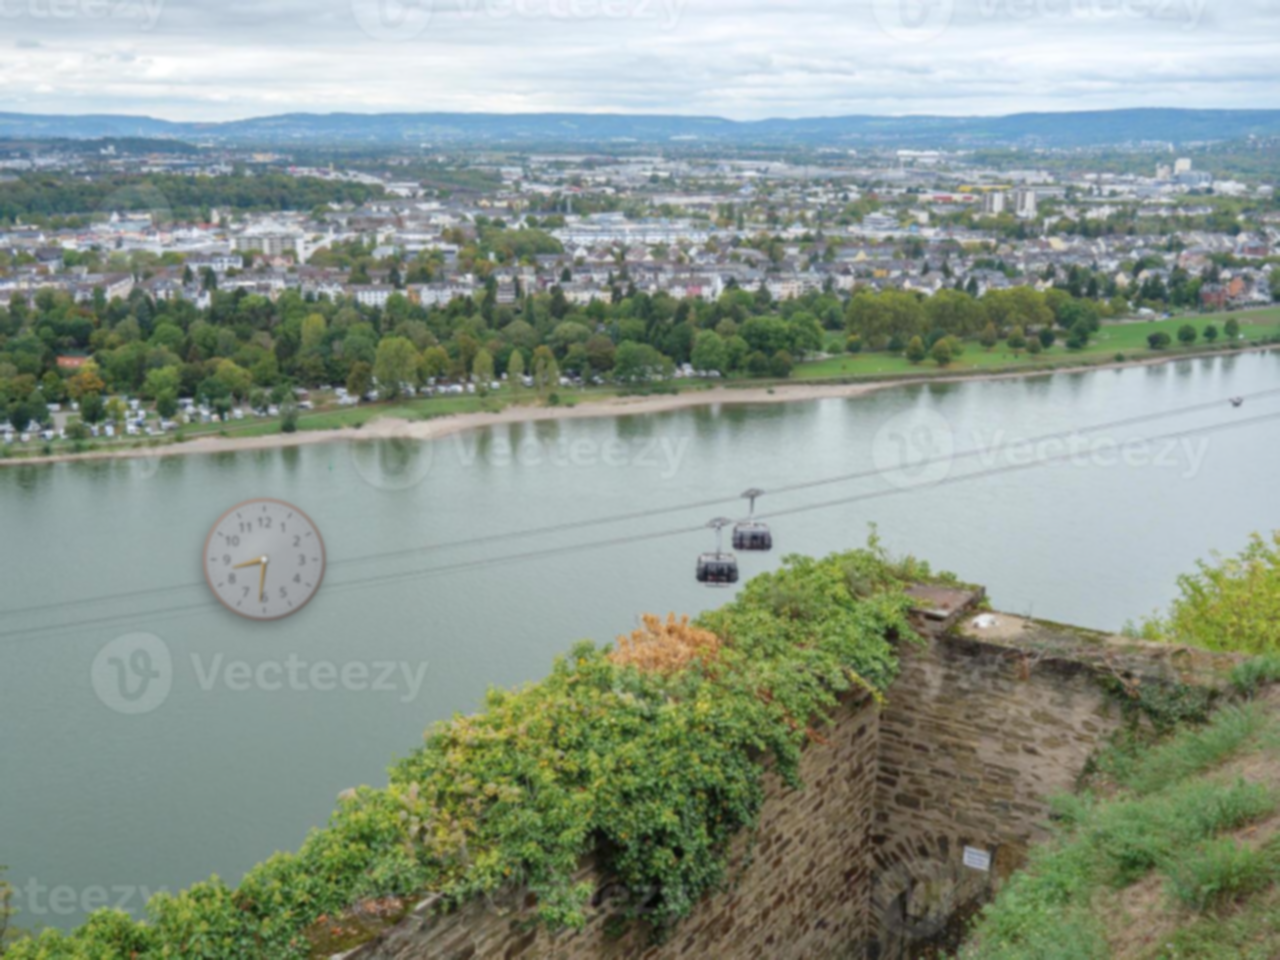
8:31
